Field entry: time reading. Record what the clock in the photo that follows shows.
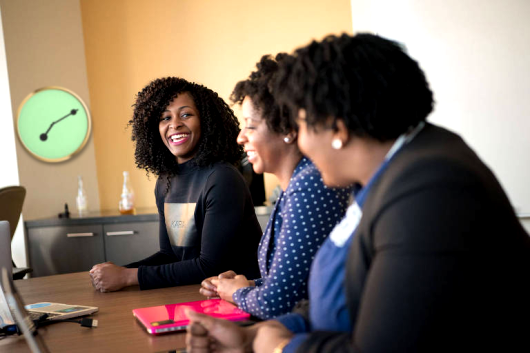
7:10
